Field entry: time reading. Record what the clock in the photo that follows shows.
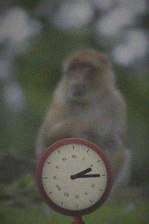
2:15
